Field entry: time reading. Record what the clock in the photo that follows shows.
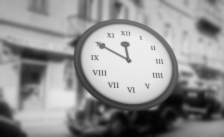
11:50
